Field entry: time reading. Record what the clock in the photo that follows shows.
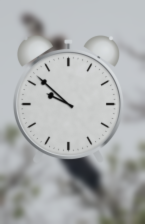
9:52
